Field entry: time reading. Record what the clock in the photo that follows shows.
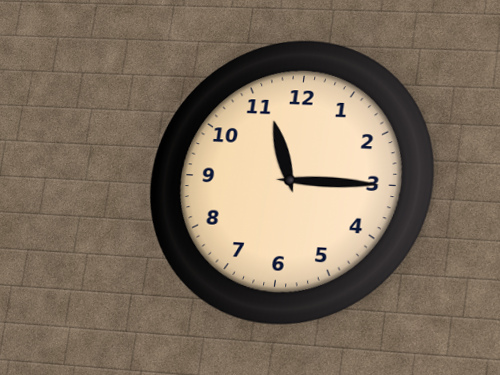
11:15
